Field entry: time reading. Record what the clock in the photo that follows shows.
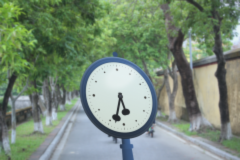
5:33
